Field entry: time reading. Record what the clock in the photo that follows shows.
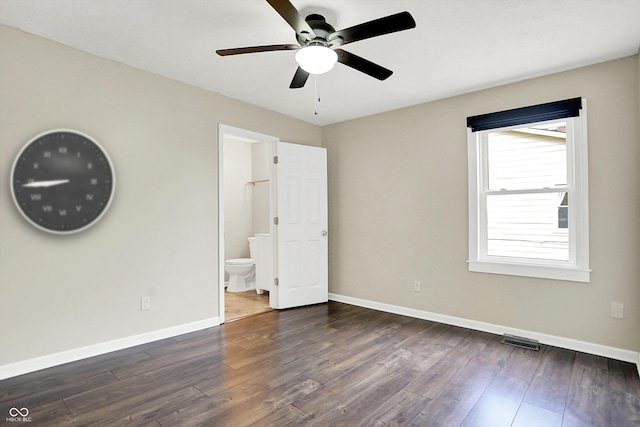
8:44
